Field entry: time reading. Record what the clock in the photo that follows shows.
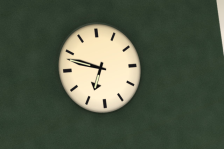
6:48
